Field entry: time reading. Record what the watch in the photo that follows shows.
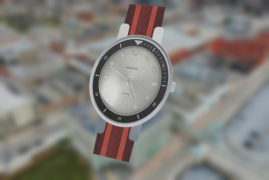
4:49
